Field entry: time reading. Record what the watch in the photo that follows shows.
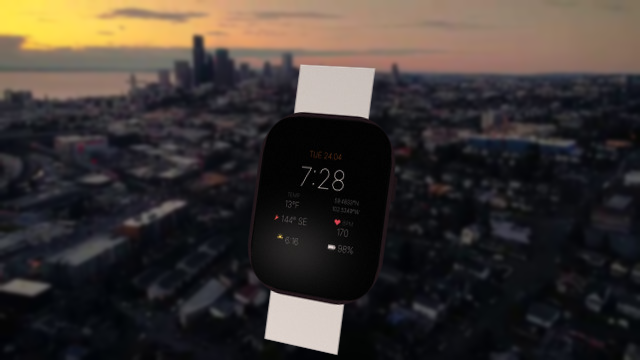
7:28
